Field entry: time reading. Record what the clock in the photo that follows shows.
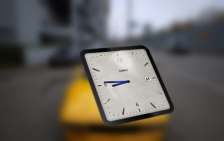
8:46
